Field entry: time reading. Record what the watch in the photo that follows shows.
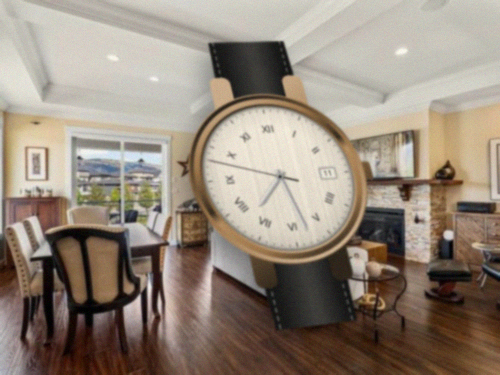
7:27:48
